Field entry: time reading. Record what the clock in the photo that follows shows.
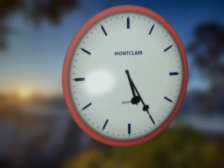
5:25
